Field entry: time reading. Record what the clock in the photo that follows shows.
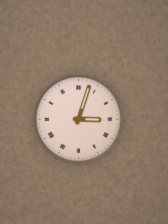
3:03
